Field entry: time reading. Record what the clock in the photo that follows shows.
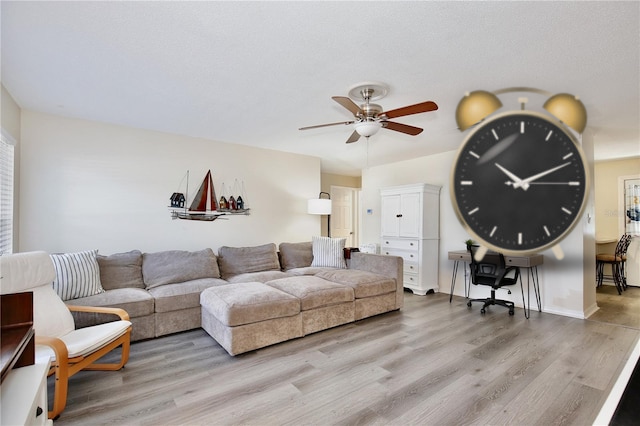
10:11:15
